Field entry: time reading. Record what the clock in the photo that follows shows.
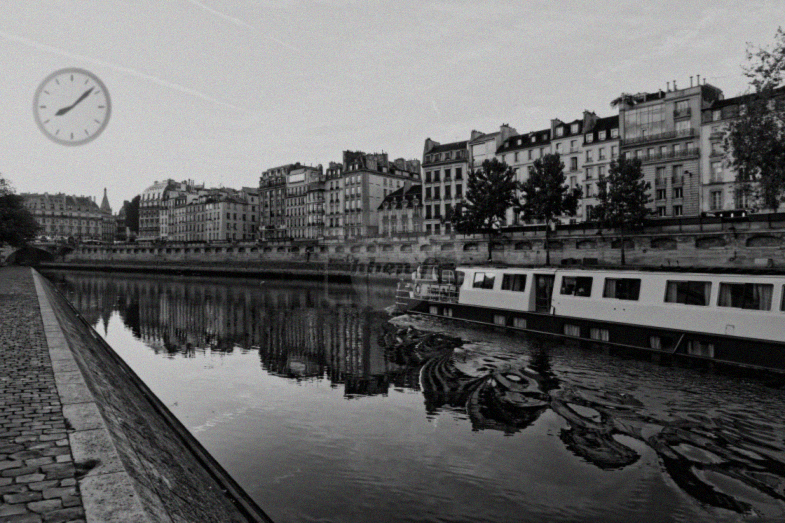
8:08
